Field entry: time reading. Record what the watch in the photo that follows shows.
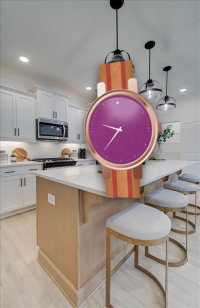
9:37
